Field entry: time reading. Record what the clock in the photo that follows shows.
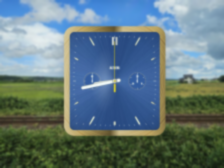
8:43
